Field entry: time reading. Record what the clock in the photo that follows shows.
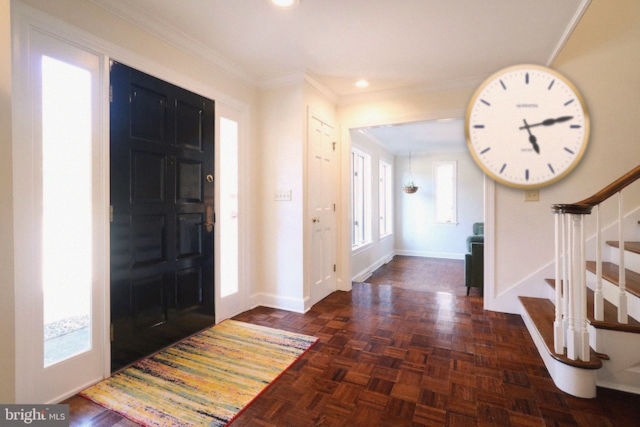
5:13
